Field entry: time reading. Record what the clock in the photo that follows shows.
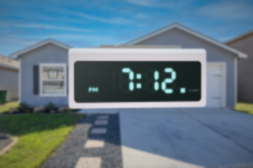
7:12
